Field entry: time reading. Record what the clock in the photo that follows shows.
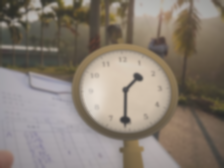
1:31
